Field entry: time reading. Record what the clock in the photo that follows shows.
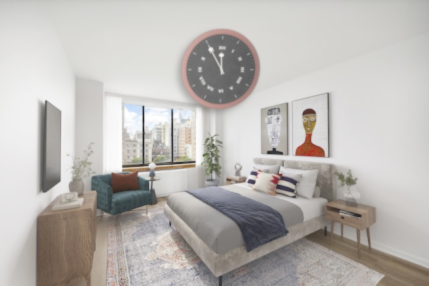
11:55
